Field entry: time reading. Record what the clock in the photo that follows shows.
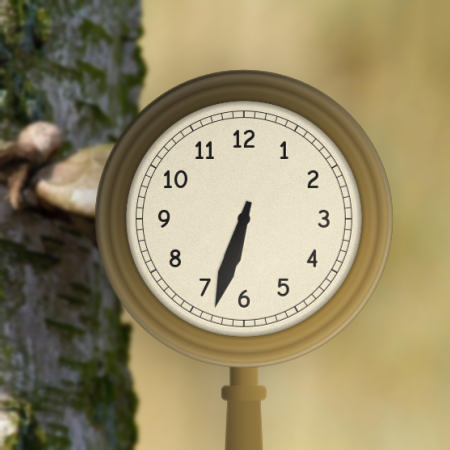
6:33
